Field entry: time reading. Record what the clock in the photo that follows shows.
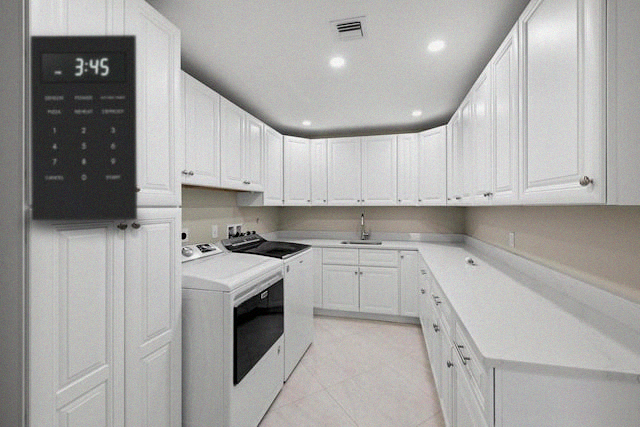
3:45
